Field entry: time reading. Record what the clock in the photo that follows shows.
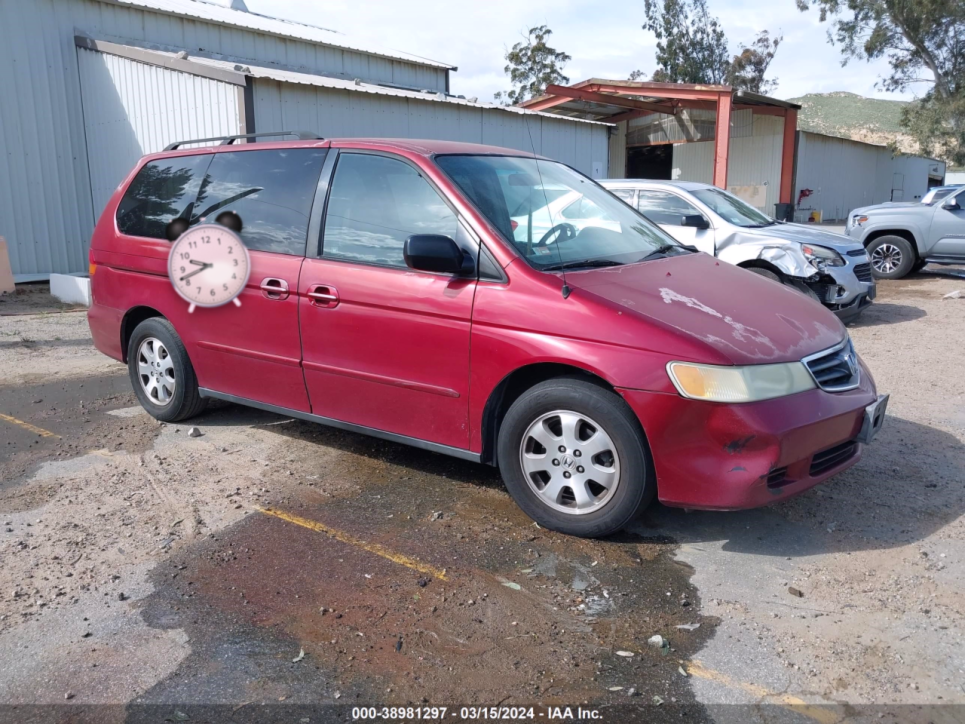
9:42
